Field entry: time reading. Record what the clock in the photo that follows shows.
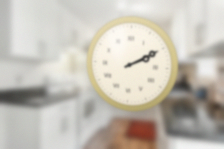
2:10
